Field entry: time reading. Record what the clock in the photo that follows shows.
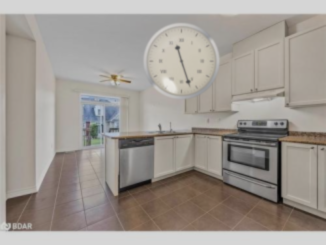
11:27
